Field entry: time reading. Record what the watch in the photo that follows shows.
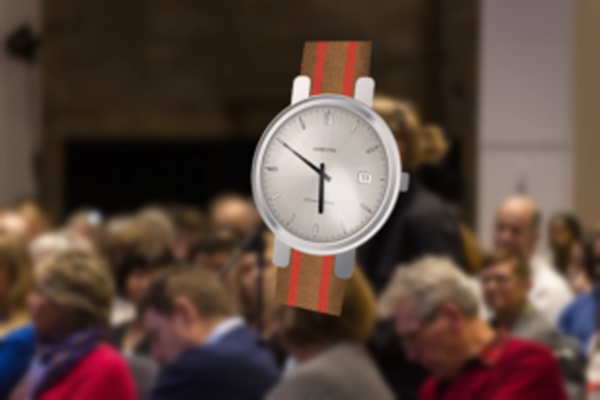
5:50
